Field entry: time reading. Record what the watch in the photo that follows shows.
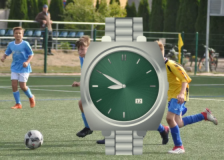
8:50
